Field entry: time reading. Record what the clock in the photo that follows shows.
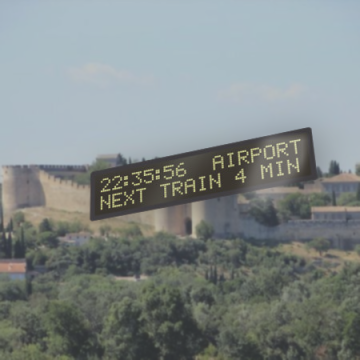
22:35:56
